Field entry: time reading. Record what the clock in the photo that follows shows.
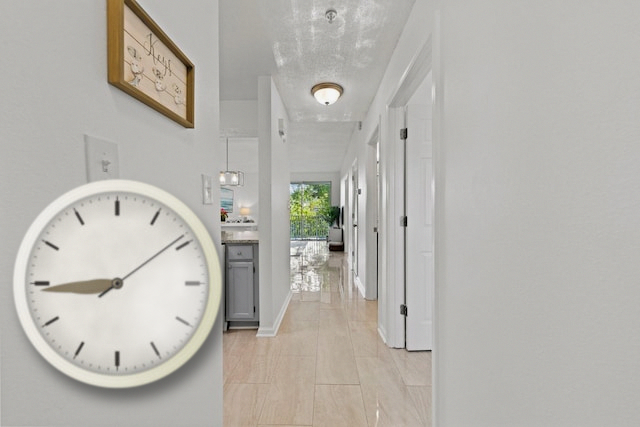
8:44:09
